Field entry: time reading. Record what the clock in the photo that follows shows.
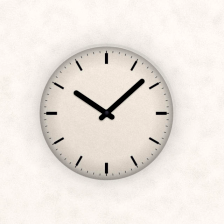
10:08
